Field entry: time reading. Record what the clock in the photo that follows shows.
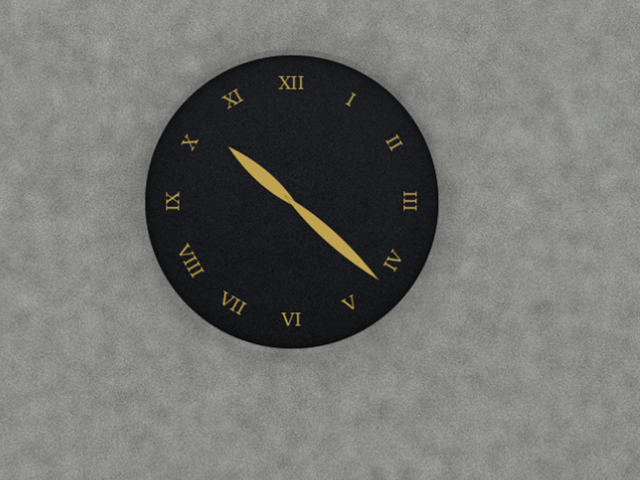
10:22
